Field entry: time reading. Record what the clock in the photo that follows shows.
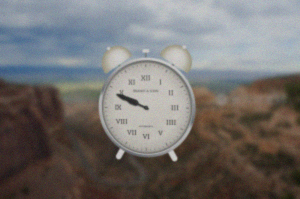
9:49
